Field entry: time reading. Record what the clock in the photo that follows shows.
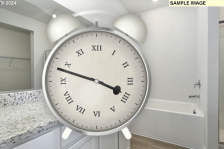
3:48
